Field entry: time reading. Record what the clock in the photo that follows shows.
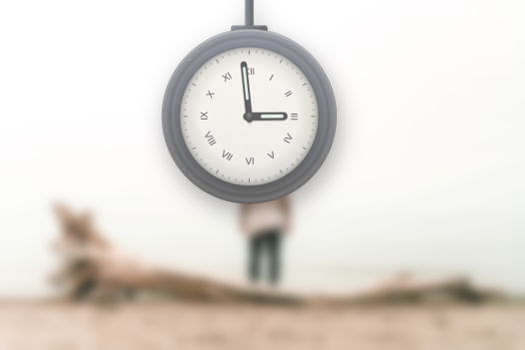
2:59
